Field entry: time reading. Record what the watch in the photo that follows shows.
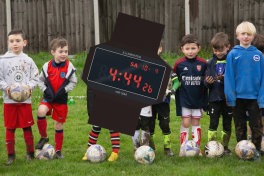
4:44:26
